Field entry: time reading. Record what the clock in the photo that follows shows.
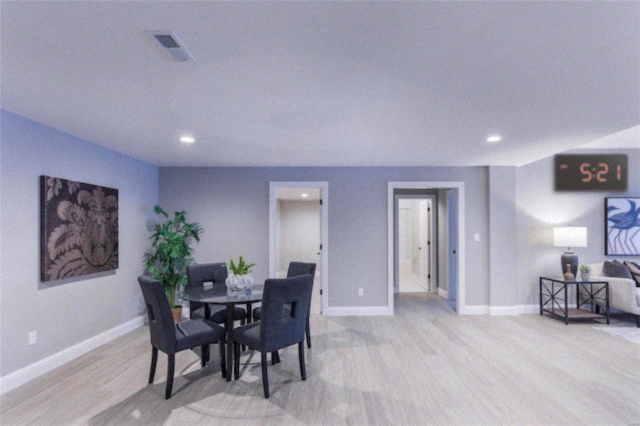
5:21
